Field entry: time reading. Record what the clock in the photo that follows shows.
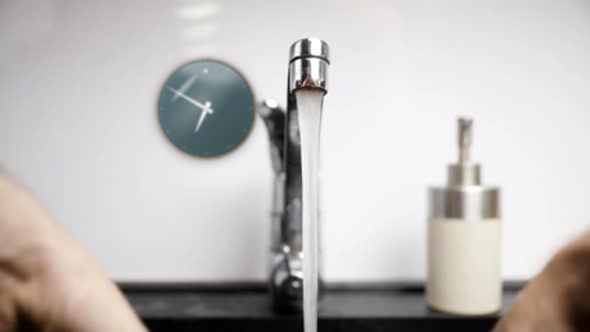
6:50
